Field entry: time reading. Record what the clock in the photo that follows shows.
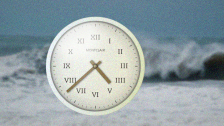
4:38
